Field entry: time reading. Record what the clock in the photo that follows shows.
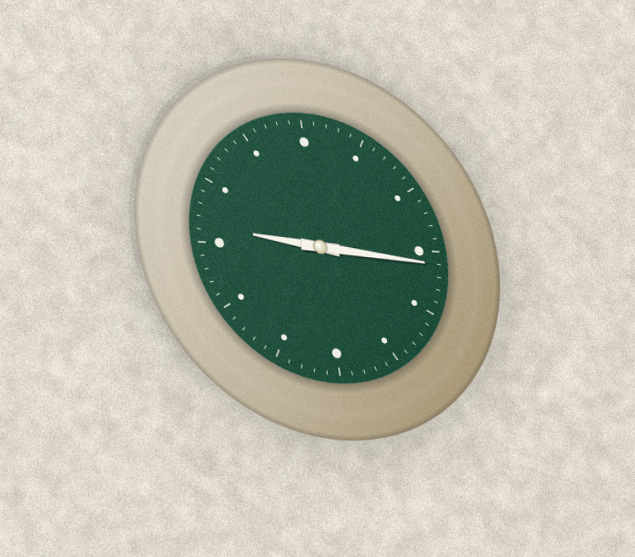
9:16
